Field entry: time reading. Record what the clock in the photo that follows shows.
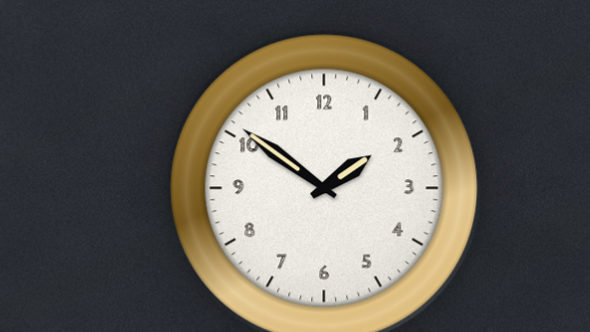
1:51
